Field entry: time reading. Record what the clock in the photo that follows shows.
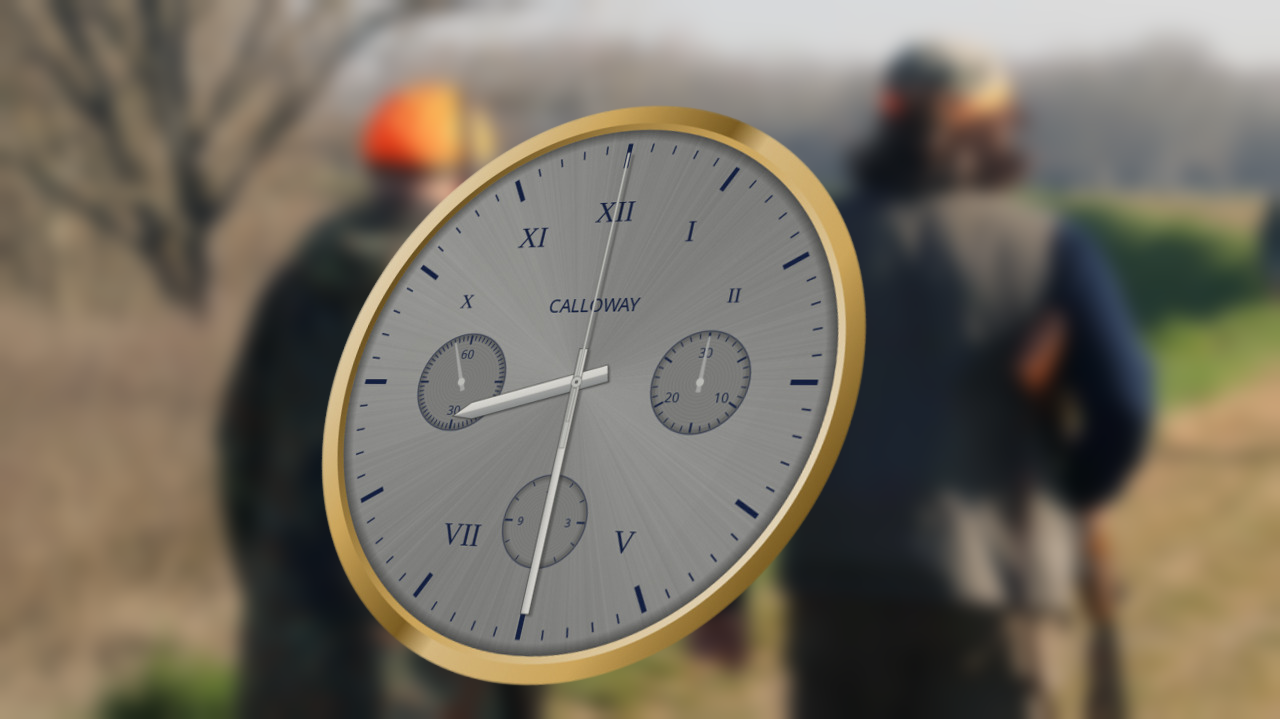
8:29:56
